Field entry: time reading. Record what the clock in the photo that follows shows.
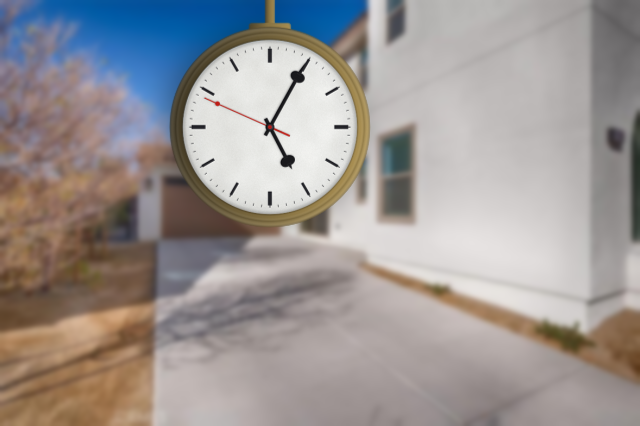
5:04:49
